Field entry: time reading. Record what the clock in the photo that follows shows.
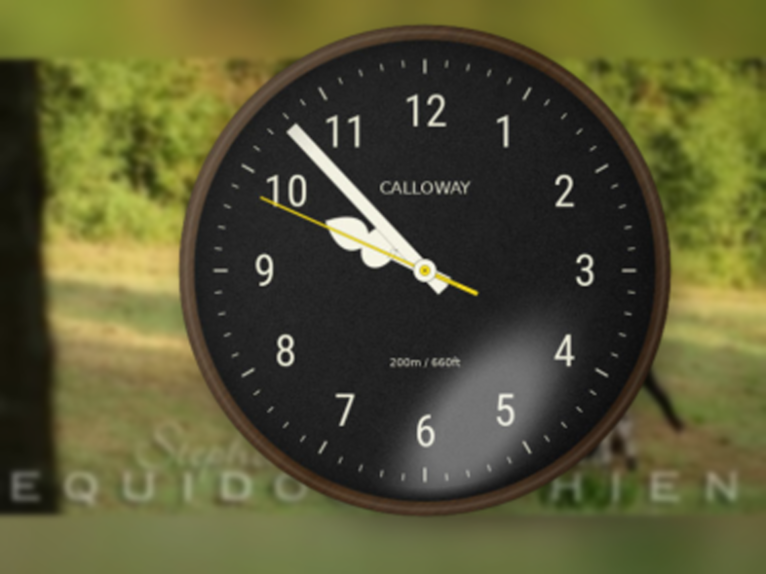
9:52:49
